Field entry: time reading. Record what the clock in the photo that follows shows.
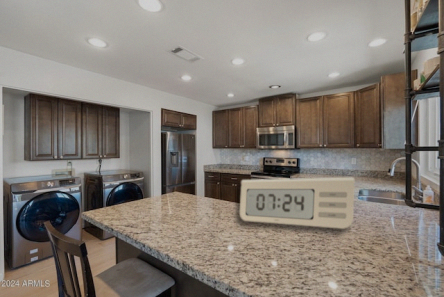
7:24
